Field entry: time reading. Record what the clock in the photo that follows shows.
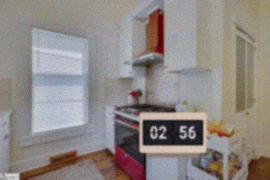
2:56
